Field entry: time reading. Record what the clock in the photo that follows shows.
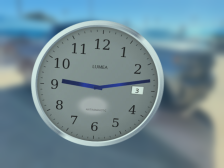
9:13
